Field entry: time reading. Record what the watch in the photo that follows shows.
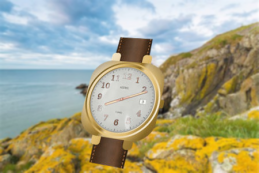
8:11
